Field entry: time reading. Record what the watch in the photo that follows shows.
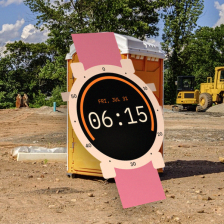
6:15
